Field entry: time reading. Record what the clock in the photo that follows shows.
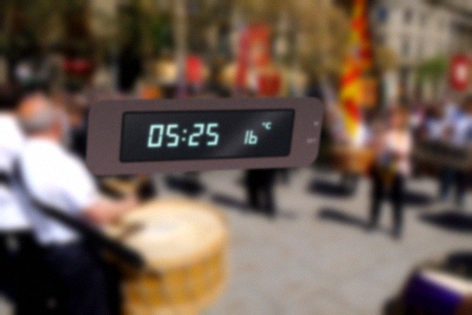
5:25
